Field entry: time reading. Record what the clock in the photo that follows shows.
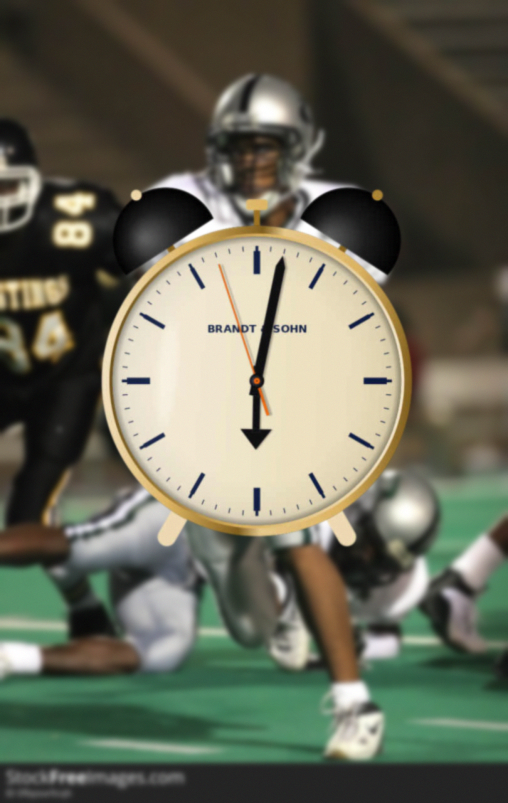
6:01:57
